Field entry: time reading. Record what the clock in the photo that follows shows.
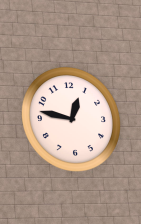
12:47
